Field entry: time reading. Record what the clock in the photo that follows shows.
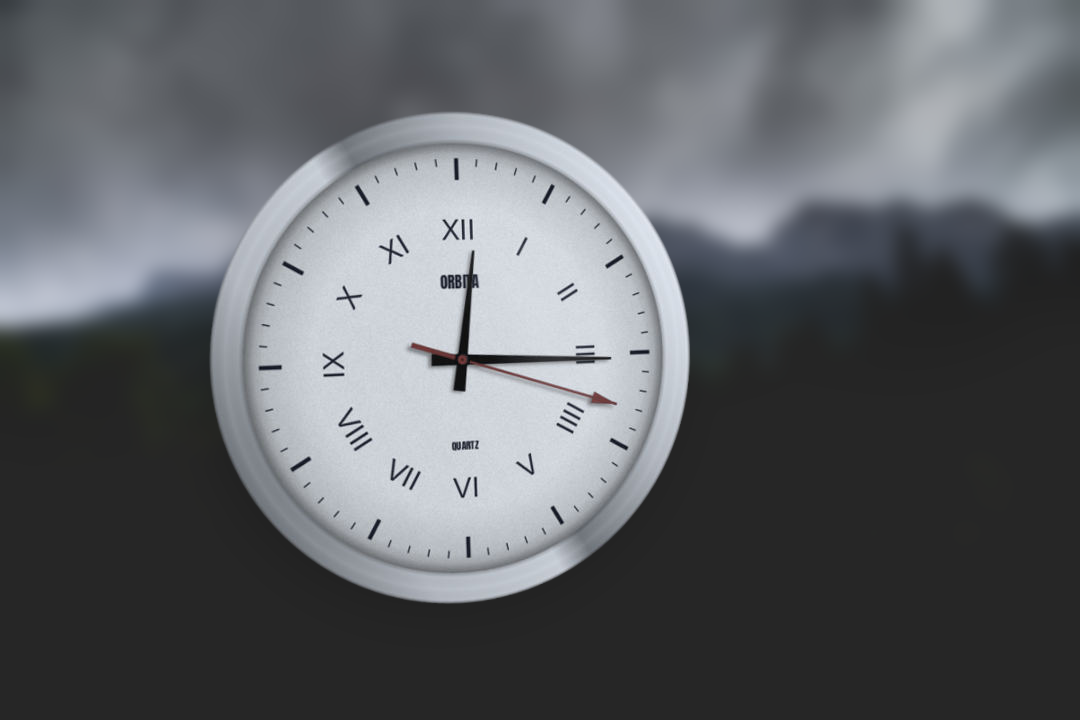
12:15:18
